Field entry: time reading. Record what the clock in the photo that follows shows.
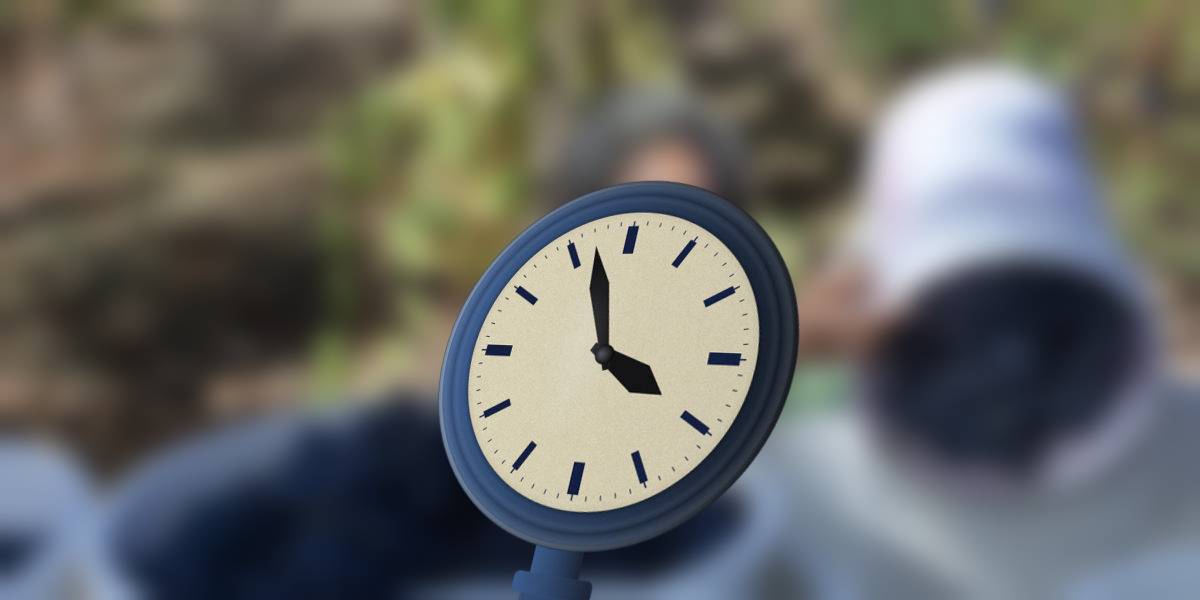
3:57
